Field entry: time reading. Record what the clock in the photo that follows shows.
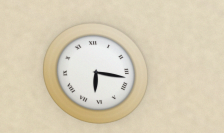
6:17
